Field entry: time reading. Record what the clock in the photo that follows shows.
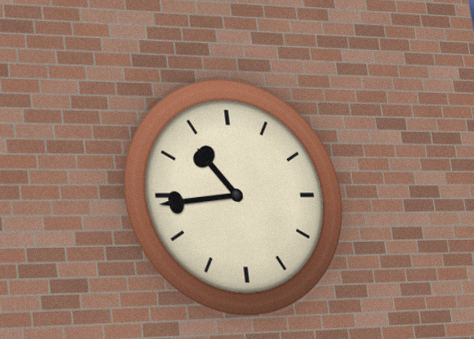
10:44
